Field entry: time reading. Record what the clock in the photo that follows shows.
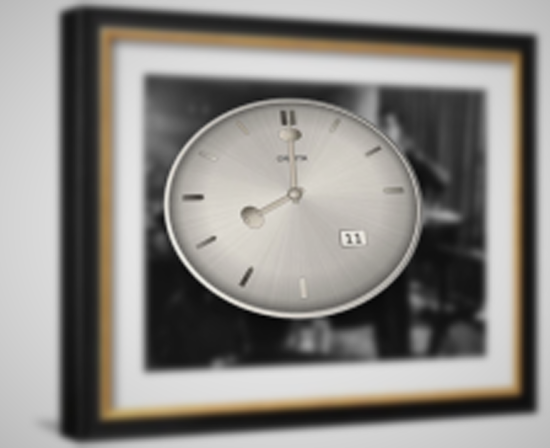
8:00
